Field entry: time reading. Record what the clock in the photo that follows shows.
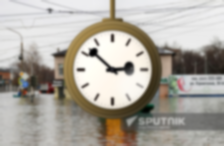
2:52
